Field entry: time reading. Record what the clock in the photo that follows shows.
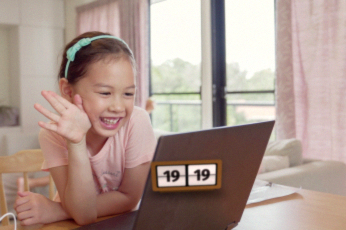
19:19
